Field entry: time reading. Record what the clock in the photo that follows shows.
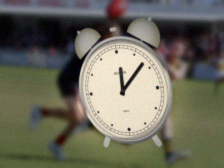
12:08
